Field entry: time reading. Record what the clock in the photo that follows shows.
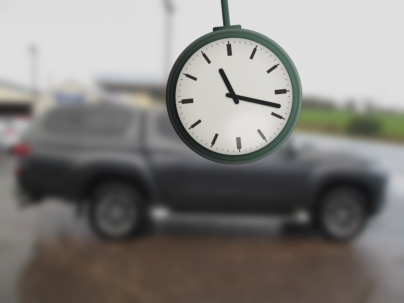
11:18
